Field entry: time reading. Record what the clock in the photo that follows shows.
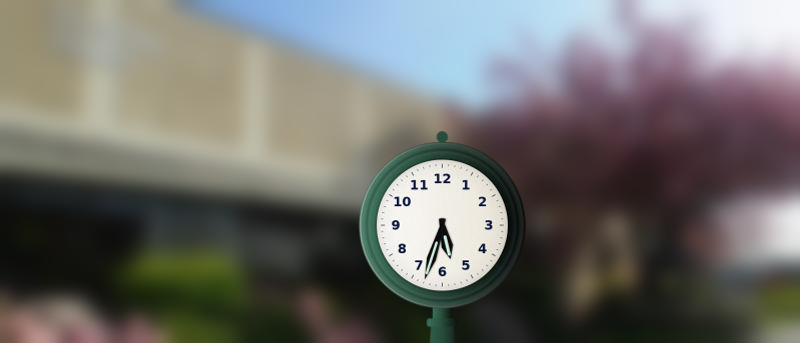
5:33
